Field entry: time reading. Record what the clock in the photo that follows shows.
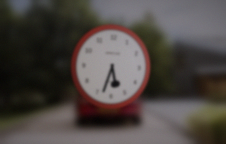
5:33
